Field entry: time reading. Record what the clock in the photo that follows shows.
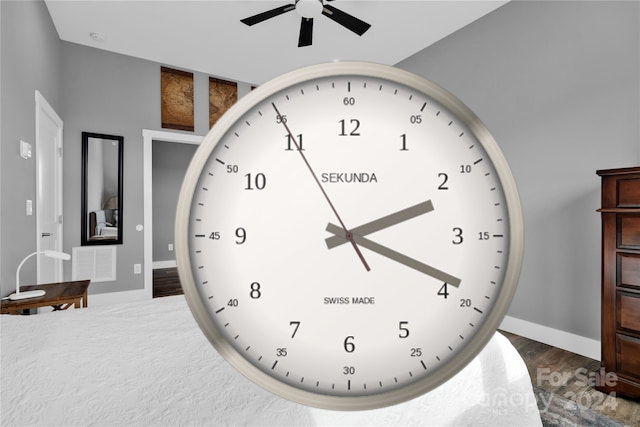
2:18:55
